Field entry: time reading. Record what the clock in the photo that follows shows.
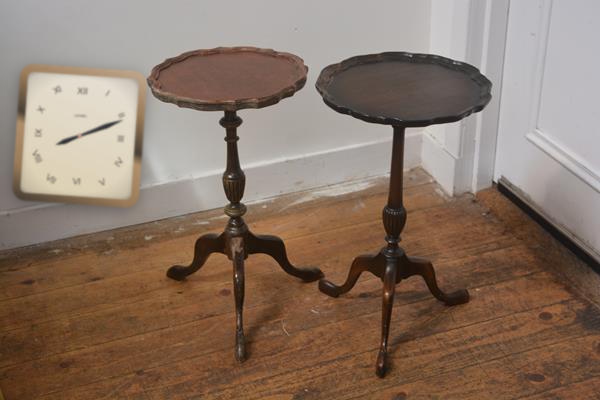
8:11
